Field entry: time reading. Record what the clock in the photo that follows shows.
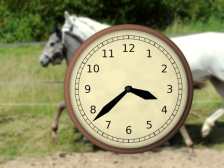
3:38
